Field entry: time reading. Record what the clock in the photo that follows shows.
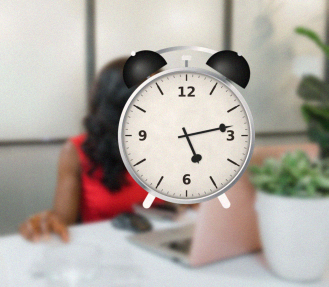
5:13
